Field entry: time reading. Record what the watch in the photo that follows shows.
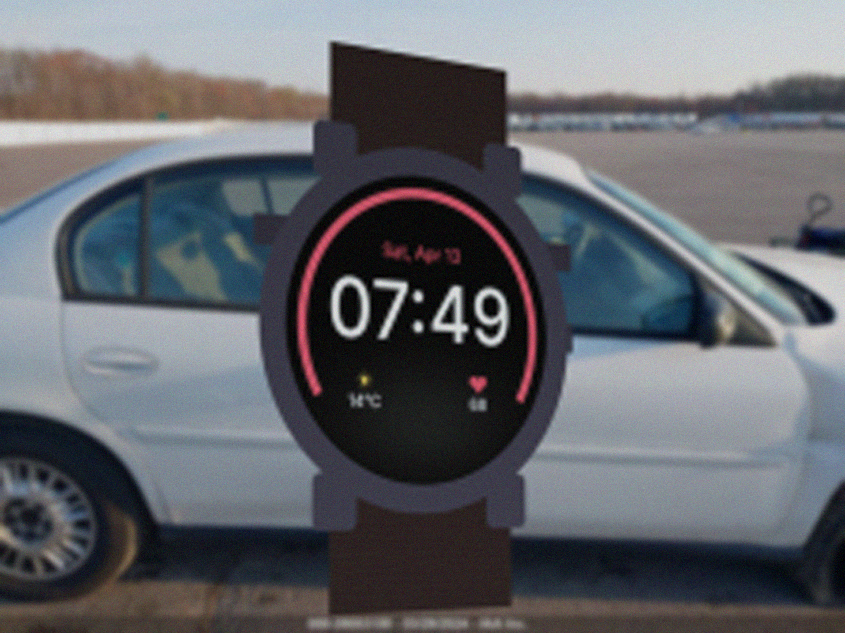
7:49
